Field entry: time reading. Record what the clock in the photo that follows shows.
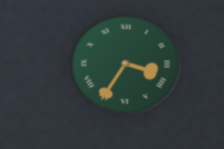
3:35
